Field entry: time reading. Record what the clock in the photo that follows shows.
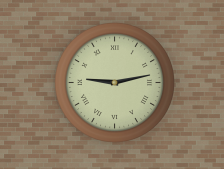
9:13
